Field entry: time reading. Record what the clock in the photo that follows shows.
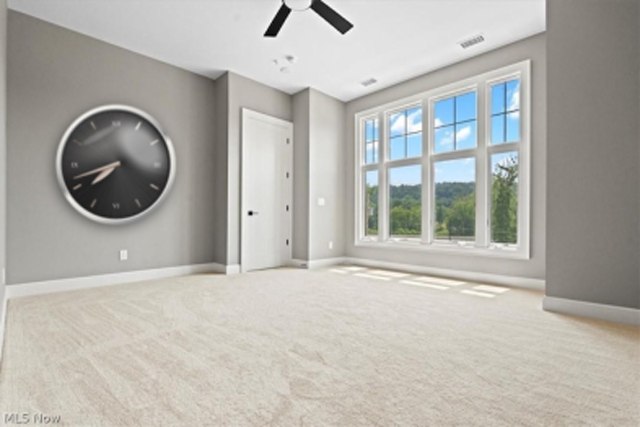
7:42
